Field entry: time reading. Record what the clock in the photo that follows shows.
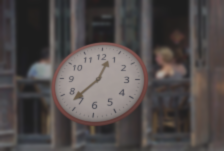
12:37
